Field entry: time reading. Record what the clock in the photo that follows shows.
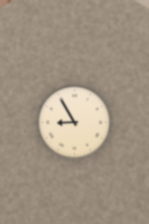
8:55
